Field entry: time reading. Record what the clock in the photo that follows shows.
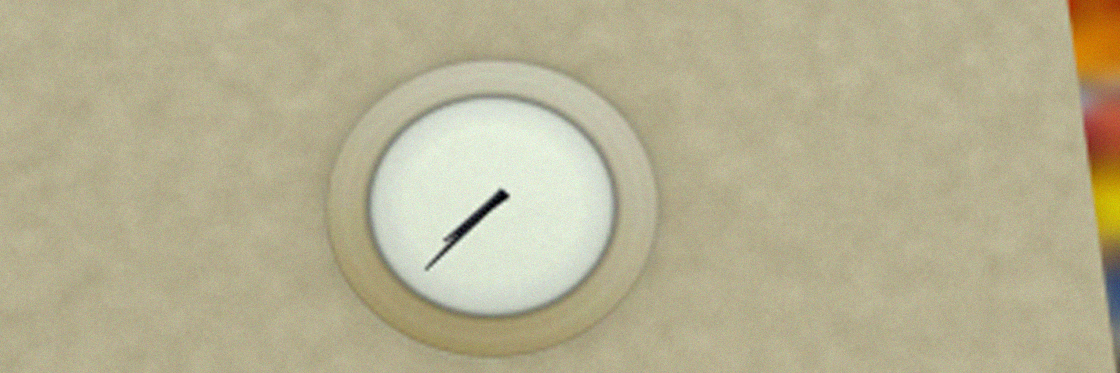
7:37
